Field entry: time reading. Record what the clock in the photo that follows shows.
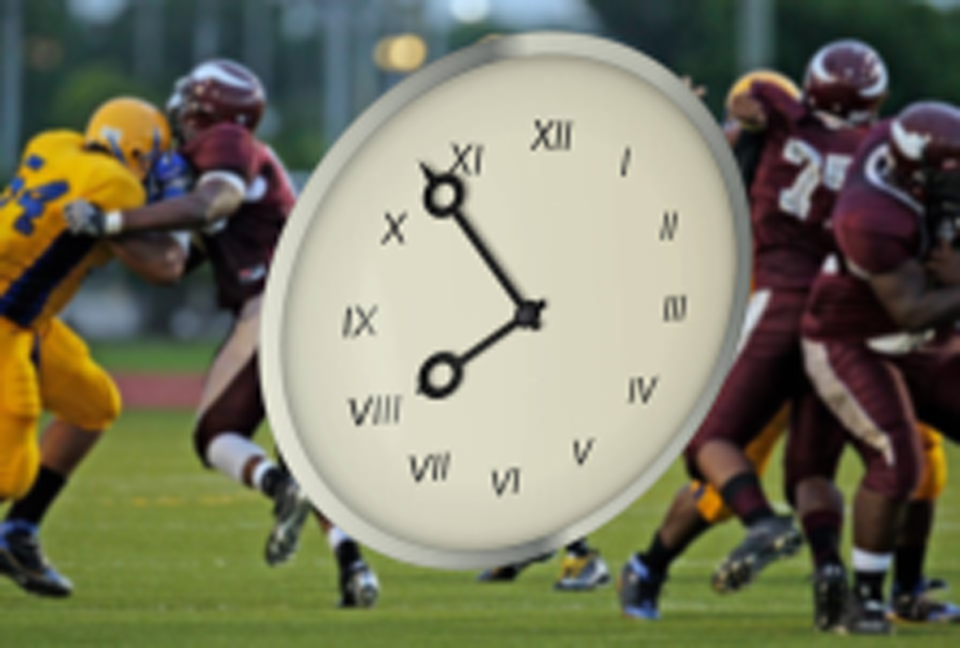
7:53
